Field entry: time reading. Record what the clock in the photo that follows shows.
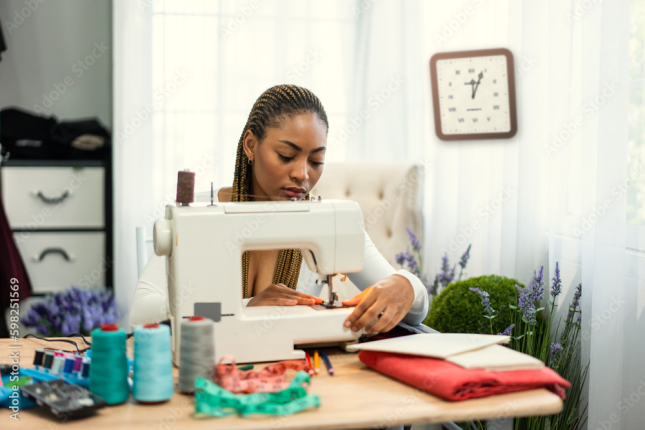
12:04
